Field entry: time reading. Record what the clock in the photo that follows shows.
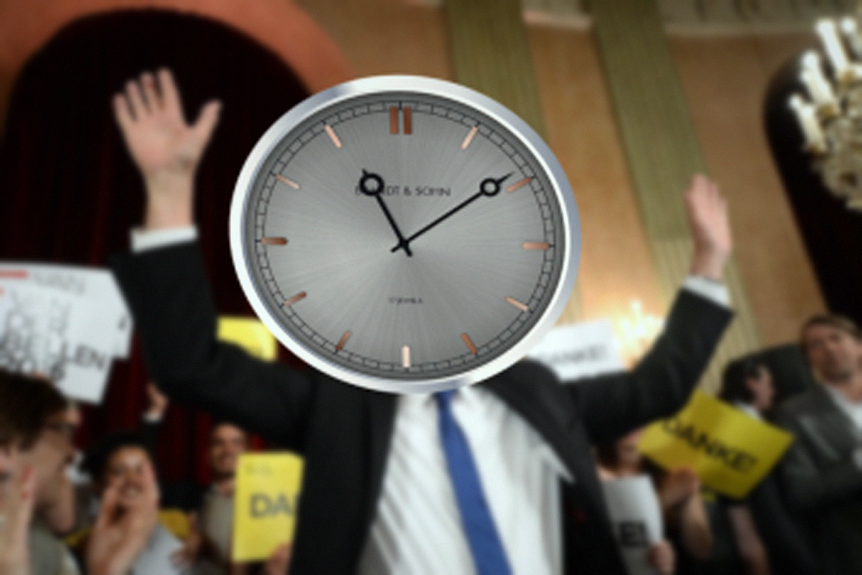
11:09
